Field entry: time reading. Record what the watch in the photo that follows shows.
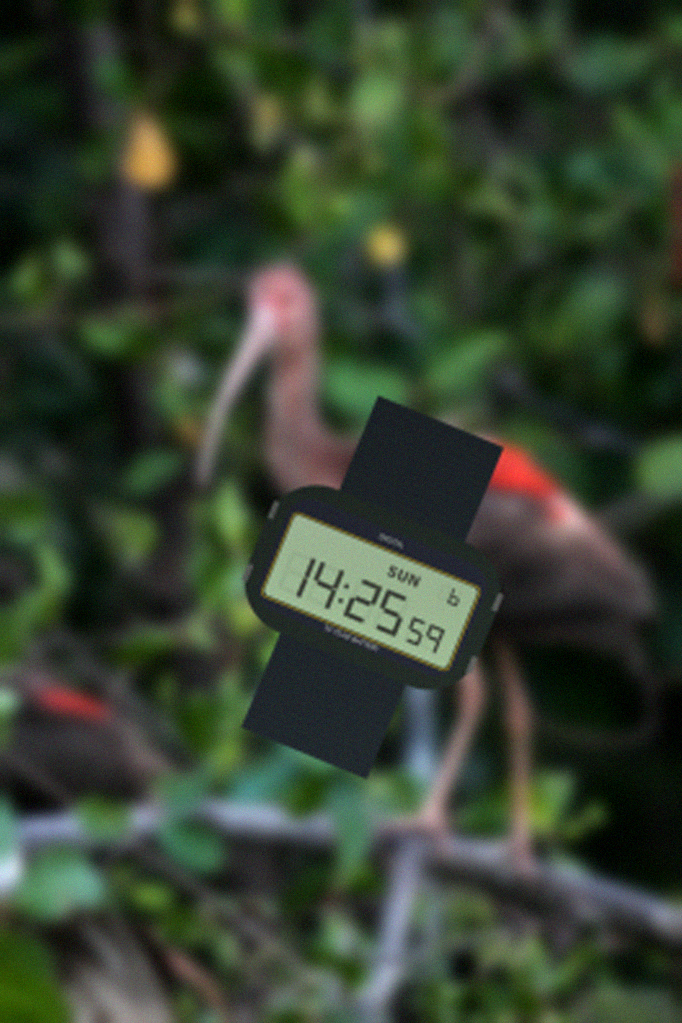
14:25:59
